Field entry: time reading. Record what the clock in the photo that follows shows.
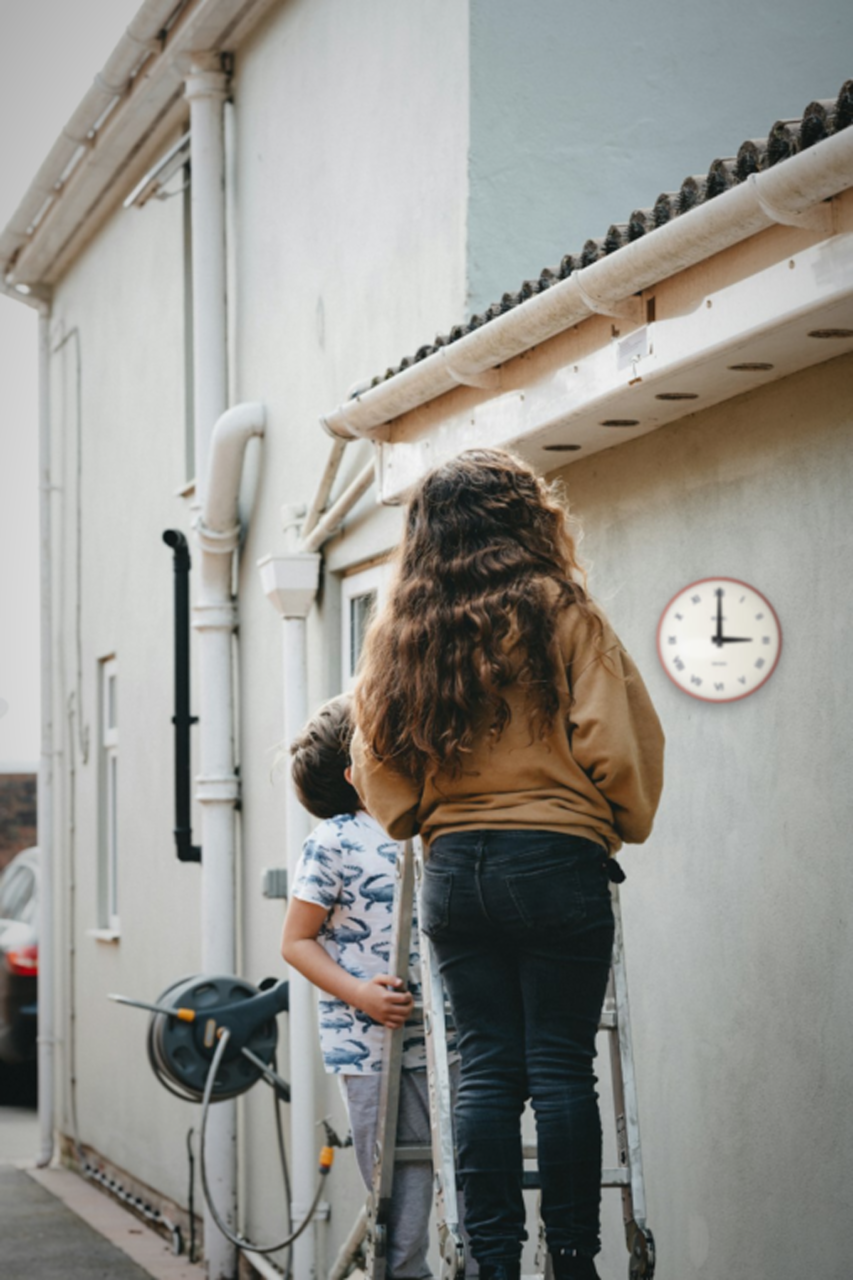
3:00
